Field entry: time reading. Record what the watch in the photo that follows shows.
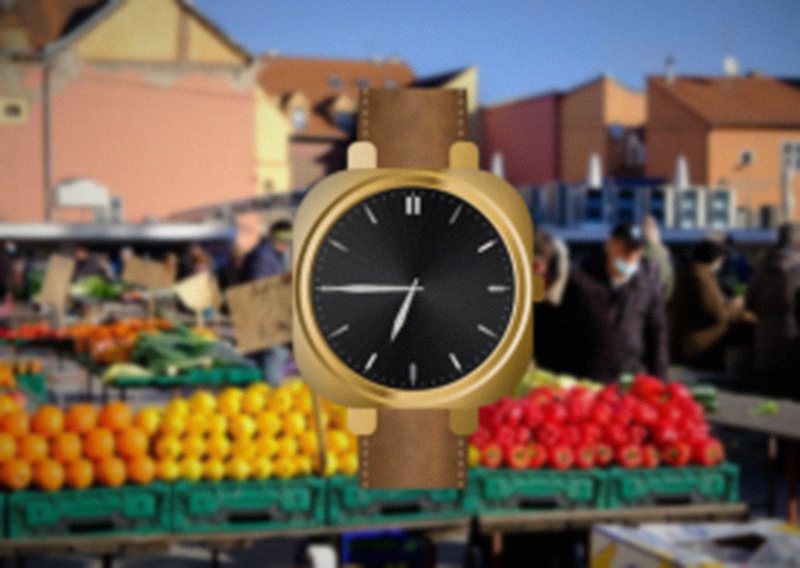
6:45
